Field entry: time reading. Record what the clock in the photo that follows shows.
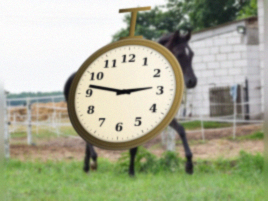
2:47
